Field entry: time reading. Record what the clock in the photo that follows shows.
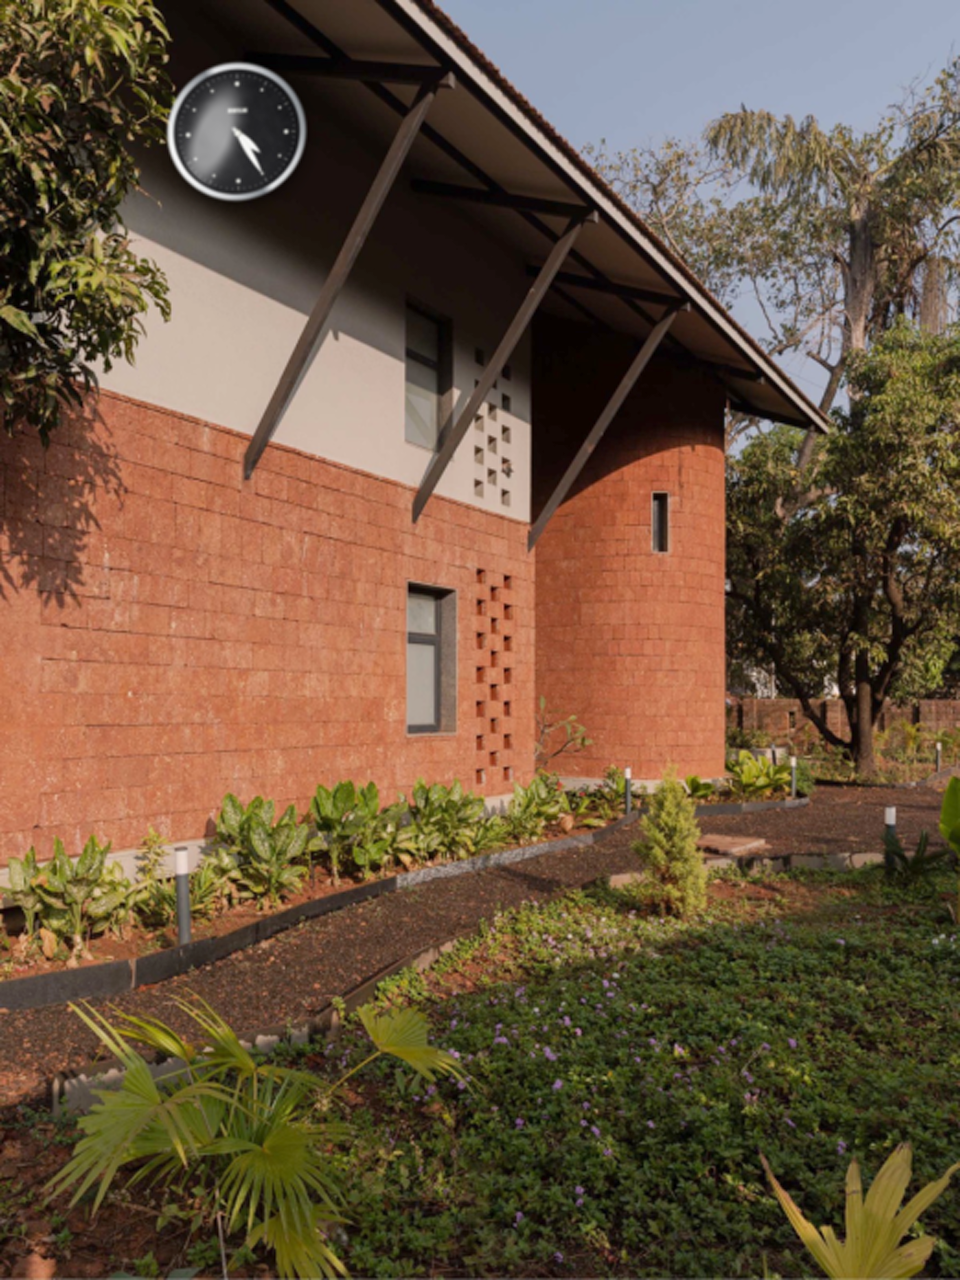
4:25
